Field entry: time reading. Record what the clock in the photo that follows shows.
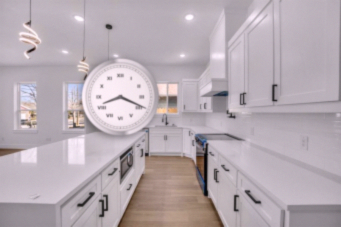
8:19
